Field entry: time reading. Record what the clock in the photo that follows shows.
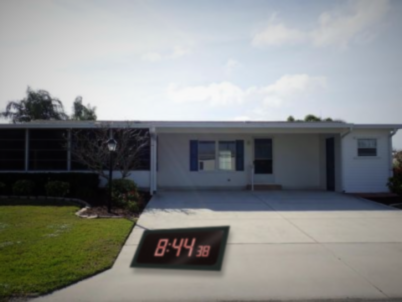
8:44
